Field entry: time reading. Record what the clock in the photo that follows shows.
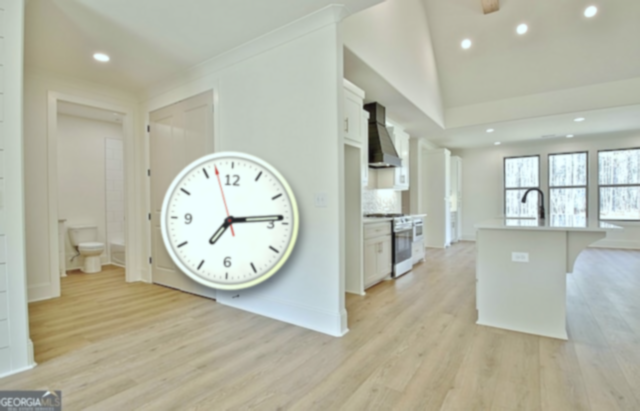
7:13:57
